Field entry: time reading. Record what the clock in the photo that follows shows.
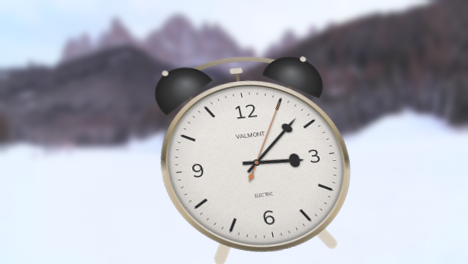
3:08:05
